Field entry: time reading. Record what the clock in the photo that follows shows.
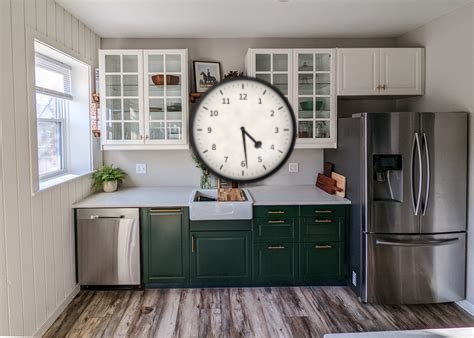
4:29
